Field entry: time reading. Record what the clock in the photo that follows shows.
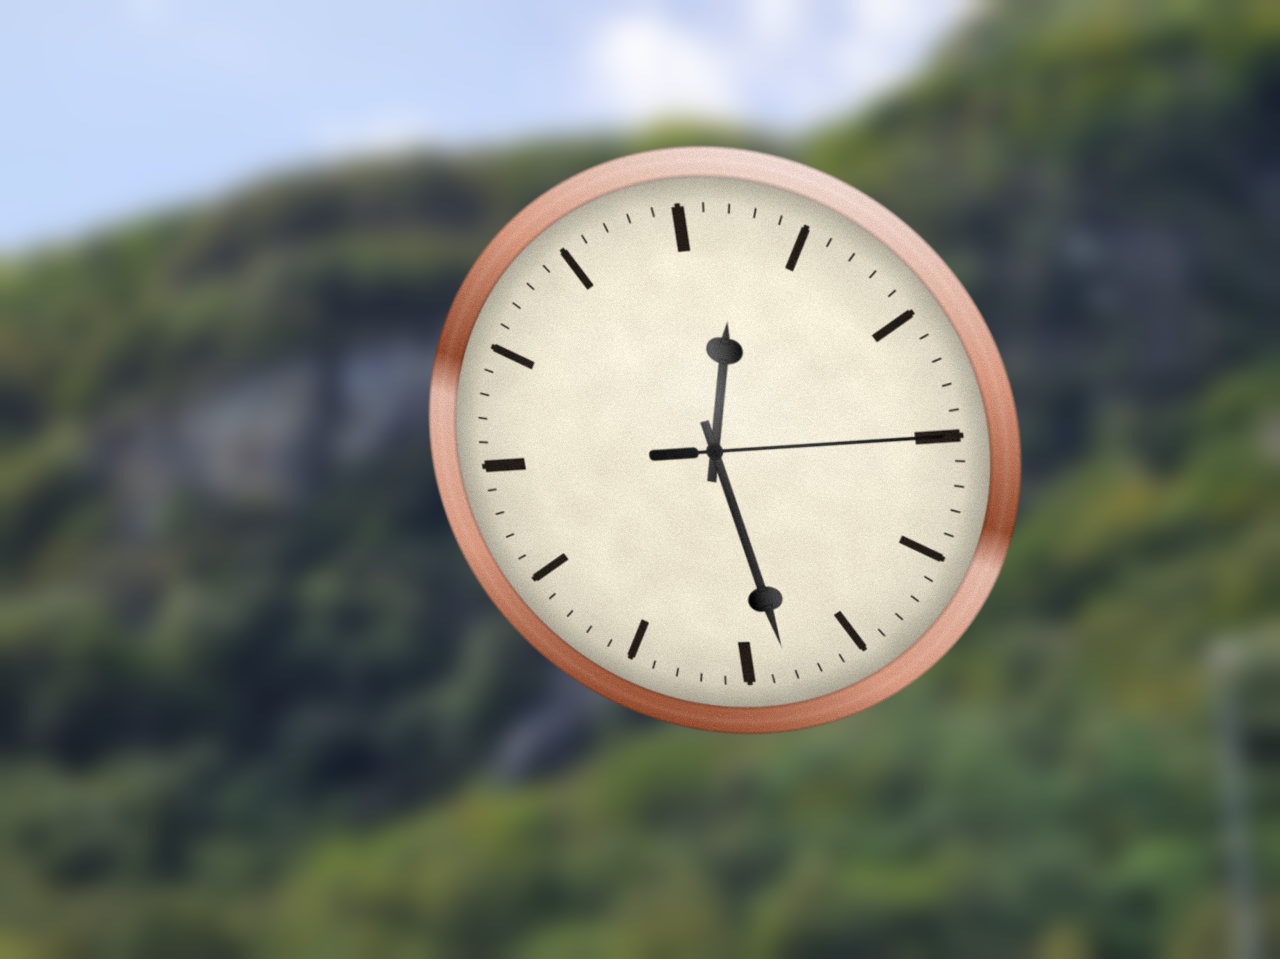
12:28:15
